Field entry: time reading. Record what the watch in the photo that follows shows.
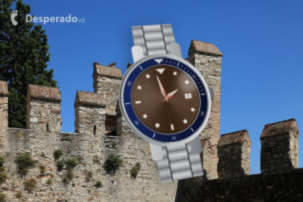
1:58
